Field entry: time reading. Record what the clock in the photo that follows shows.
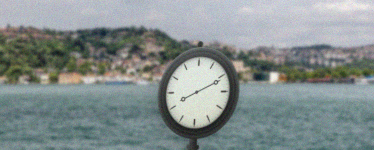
8:11
